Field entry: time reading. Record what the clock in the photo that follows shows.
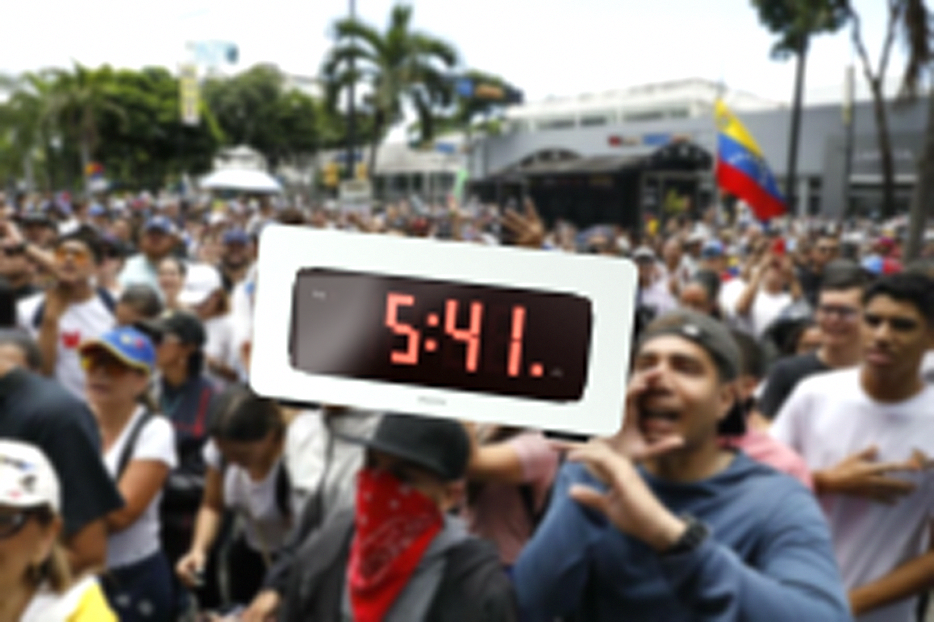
5:41
